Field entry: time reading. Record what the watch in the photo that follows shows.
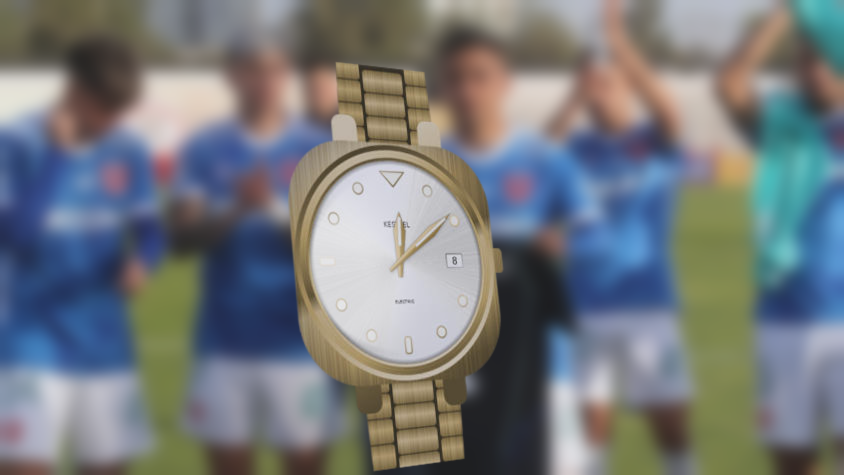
12:09
